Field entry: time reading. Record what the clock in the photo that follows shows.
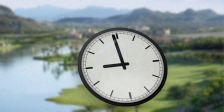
8:59
